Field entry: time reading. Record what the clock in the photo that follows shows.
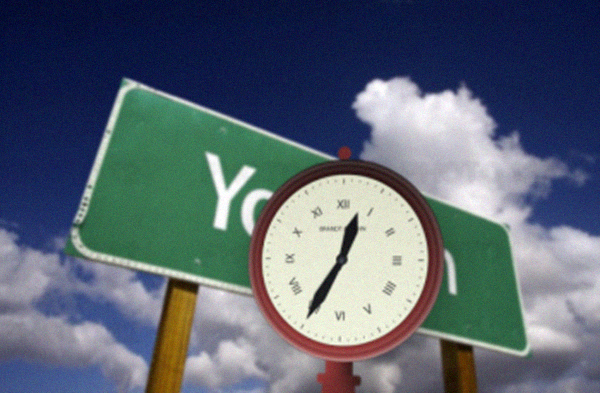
12:35
